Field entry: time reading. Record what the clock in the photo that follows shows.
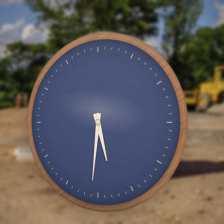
5:31
